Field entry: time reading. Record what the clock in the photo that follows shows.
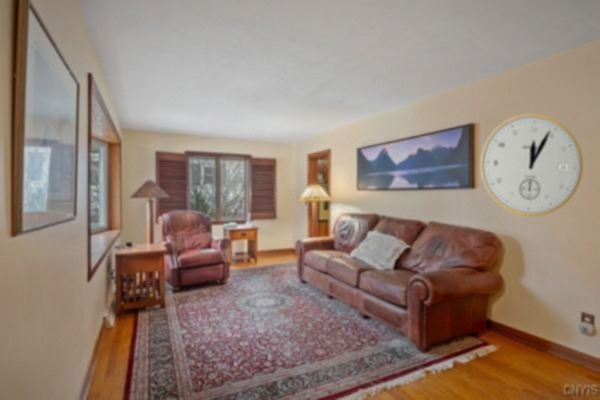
12:04
